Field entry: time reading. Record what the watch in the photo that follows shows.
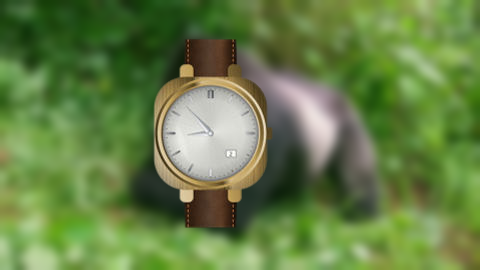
8:53
